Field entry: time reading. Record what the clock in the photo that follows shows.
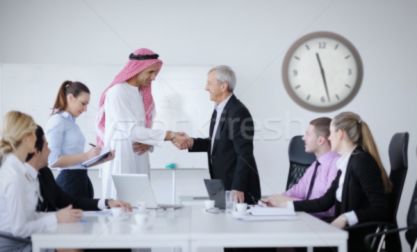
11:28
